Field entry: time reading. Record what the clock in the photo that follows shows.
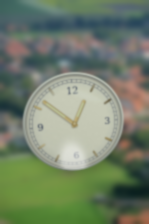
12:52
